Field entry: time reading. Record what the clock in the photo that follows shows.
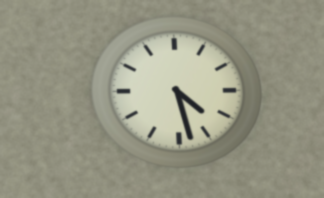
4:28
